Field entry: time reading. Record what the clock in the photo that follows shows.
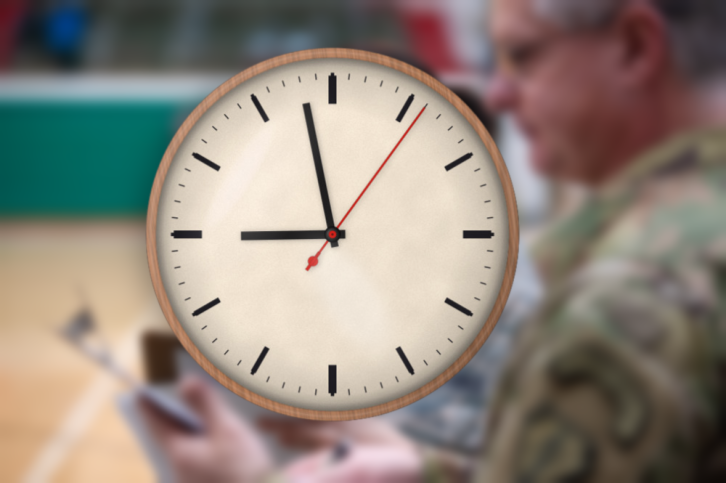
8:58:06
